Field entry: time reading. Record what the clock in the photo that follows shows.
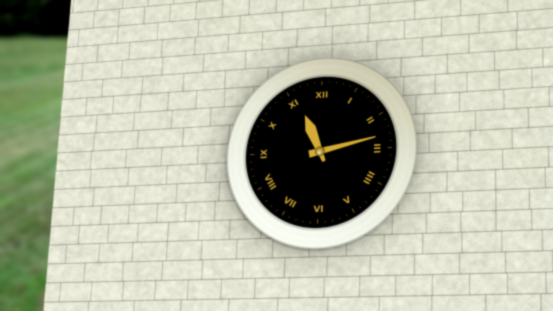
11:13
